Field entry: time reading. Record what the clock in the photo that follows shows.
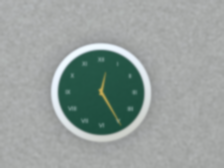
12:25
